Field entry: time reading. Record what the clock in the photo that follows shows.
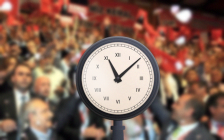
11:08
